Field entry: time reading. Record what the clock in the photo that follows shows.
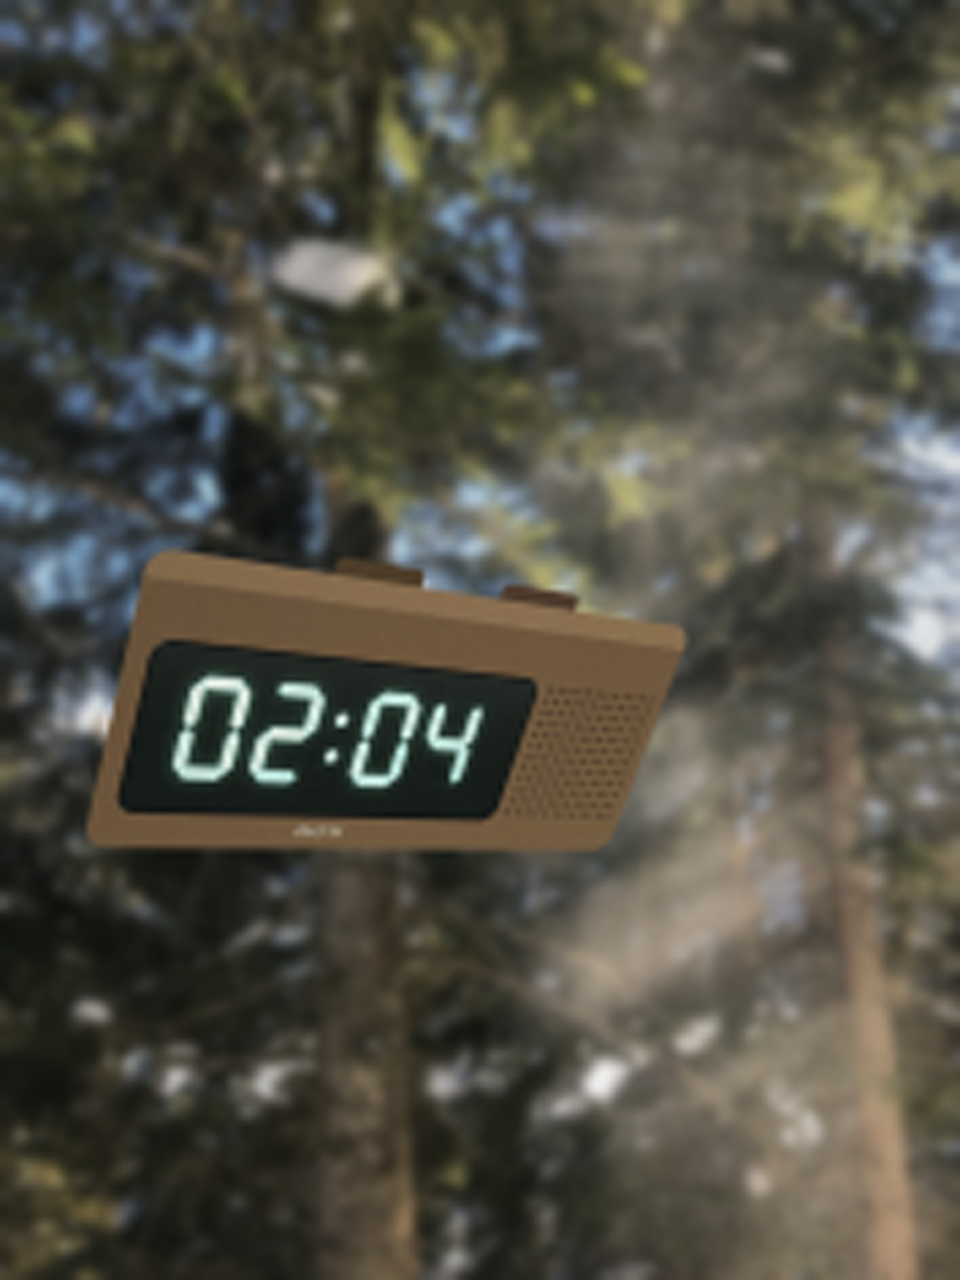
2:04
